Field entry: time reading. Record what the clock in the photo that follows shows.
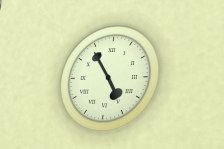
4:54
